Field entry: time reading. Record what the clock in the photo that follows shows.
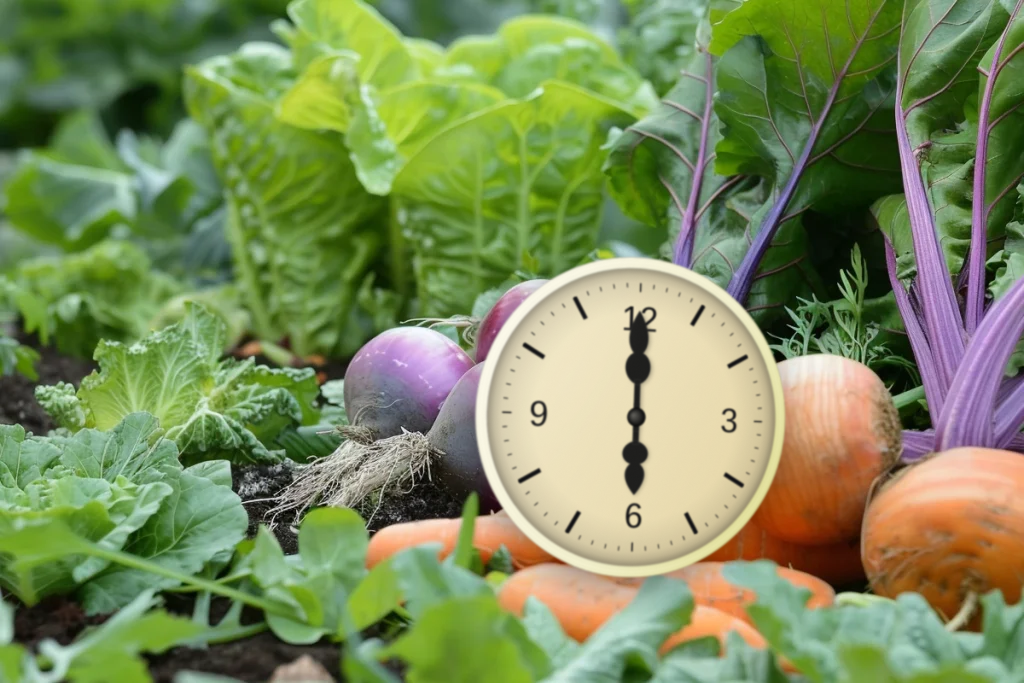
6:00
